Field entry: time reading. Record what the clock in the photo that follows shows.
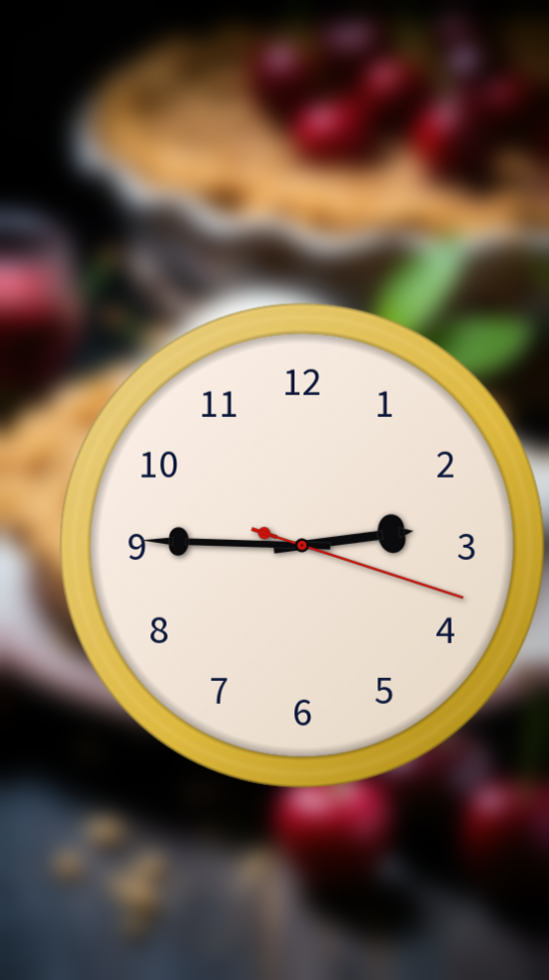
2:45:18
